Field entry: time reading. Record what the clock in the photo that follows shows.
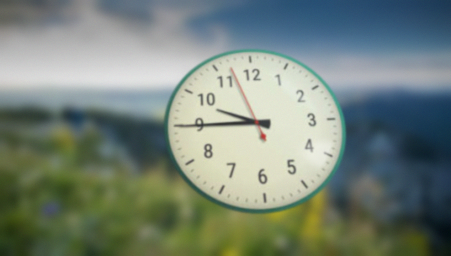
9:44:57
